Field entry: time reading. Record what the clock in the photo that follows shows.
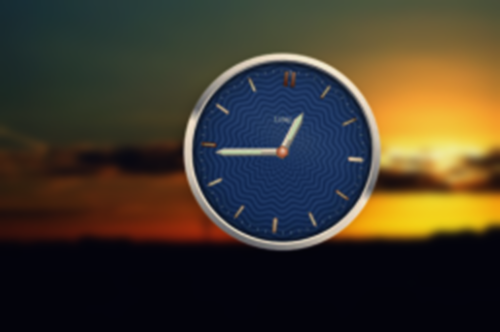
12:44
